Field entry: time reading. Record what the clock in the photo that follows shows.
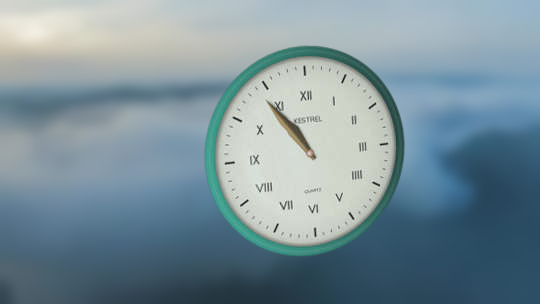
10:54
